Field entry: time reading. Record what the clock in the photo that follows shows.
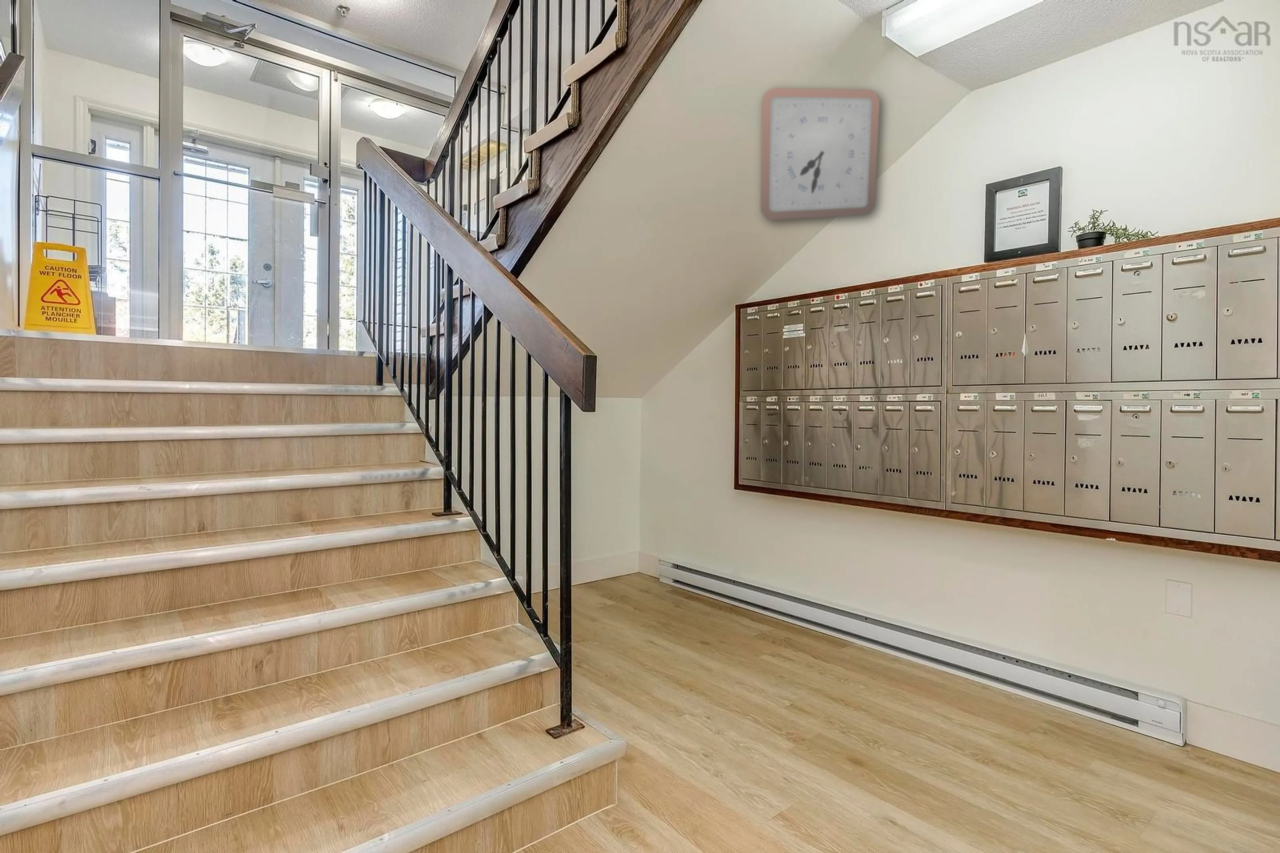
7:32
